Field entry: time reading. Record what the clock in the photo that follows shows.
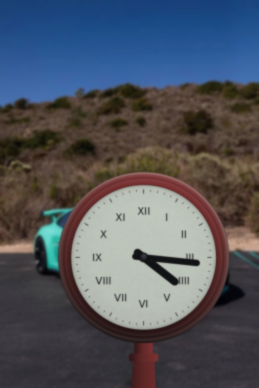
4:16
